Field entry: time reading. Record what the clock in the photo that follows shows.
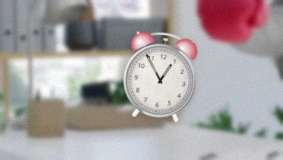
12:54
